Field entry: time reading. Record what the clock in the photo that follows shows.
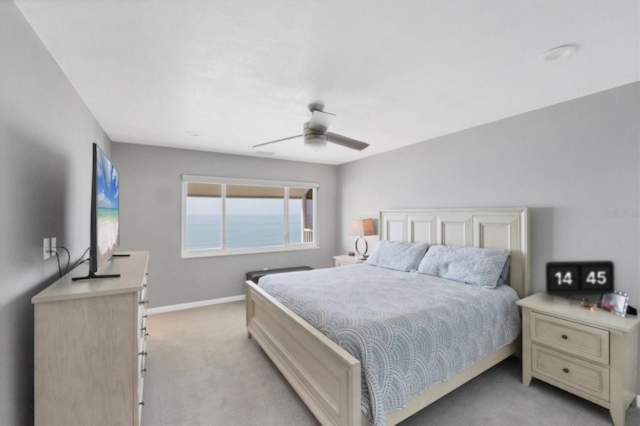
14:45
